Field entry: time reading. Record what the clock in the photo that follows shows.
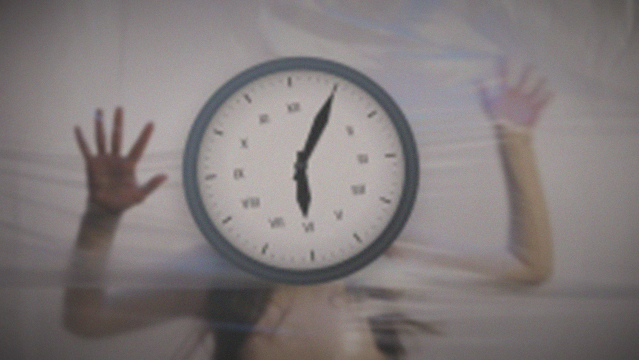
6:05
